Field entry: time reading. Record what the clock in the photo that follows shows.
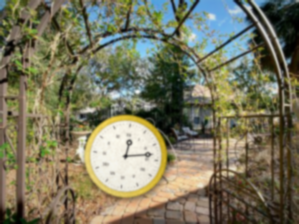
12:13
